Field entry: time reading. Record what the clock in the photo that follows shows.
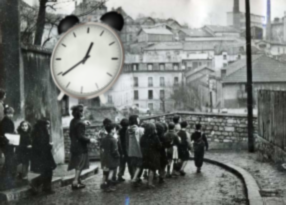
12:39
